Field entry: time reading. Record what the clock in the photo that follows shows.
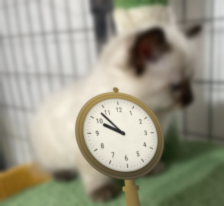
9:53
